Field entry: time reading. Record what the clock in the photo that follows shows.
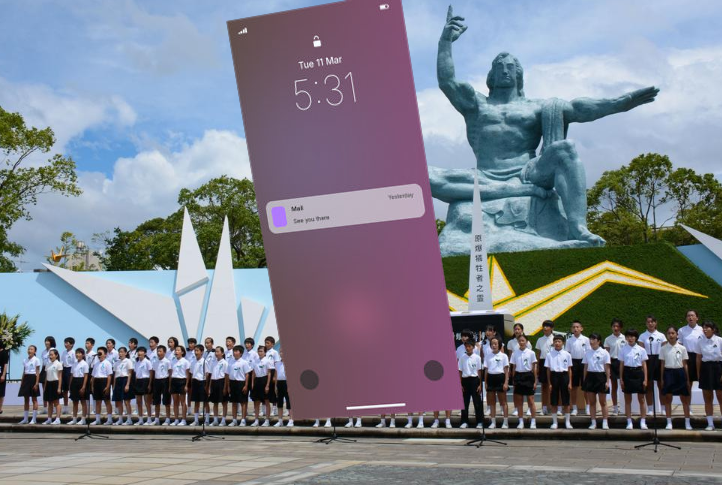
5:31
